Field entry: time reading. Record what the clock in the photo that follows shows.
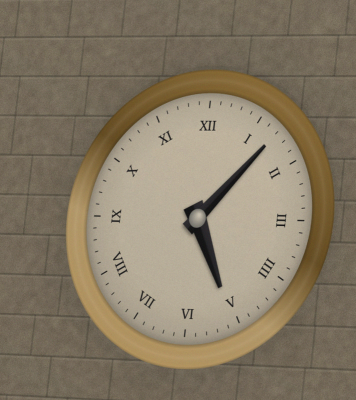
5:07
